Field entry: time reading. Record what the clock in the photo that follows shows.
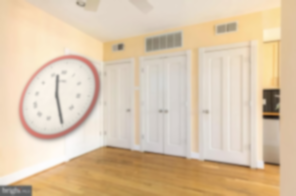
11:25
